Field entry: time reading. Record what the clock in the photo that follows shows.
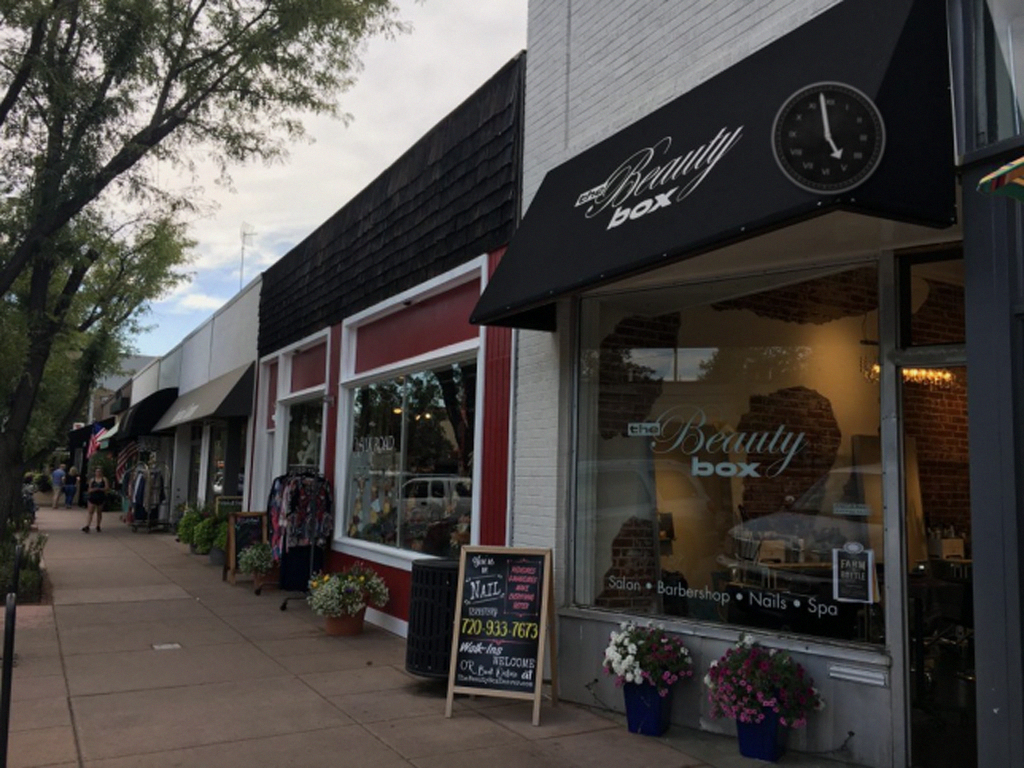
4:58
